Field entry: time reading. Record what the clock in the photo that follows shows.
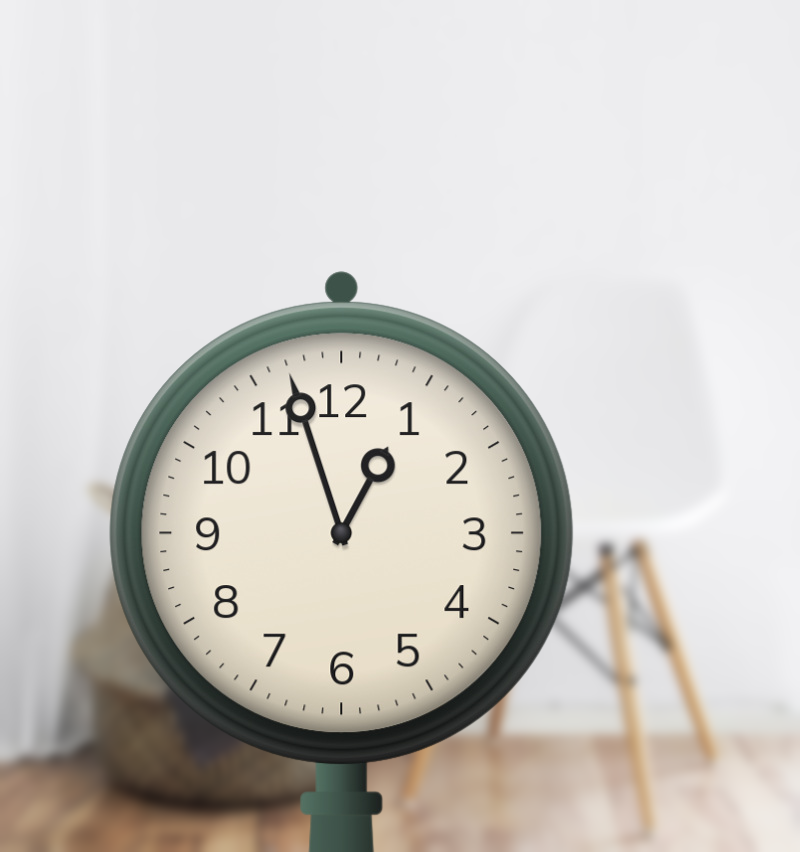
12:57
